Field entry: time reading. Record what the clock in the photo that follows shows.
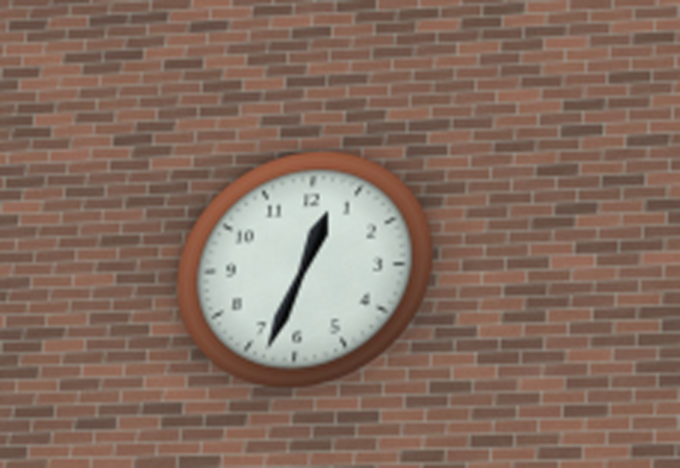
12:33
